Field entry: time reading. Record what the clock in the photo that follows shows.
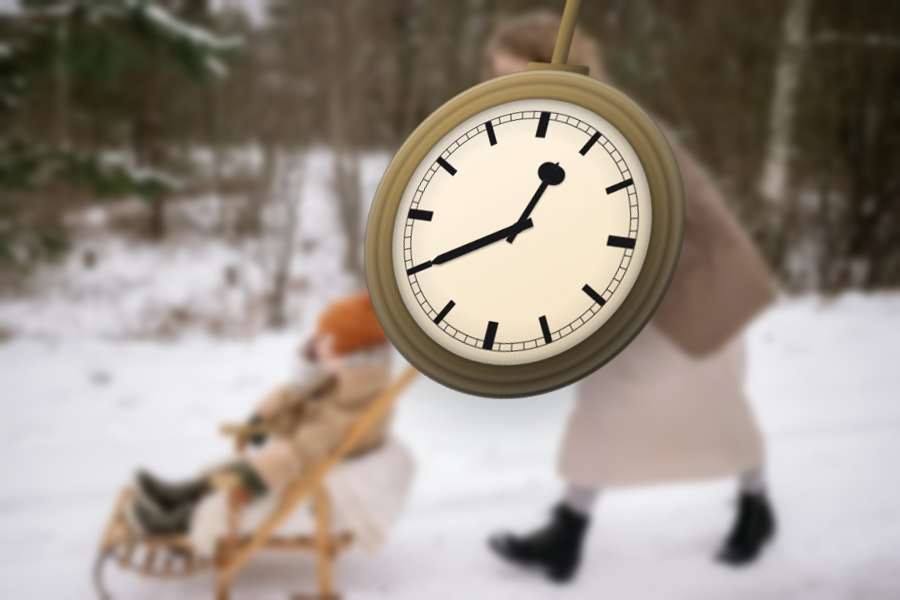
12:40
